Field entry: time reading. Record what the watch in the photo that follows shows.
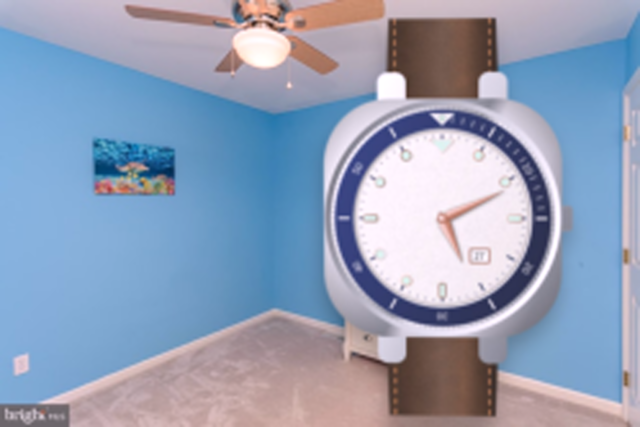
5:11
